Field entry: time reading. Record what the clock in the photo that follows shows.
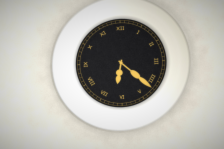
6:22
